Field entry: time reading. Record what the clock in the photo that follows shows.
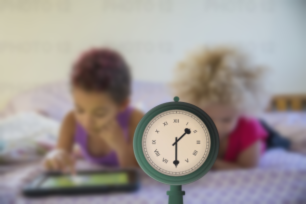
1:30
